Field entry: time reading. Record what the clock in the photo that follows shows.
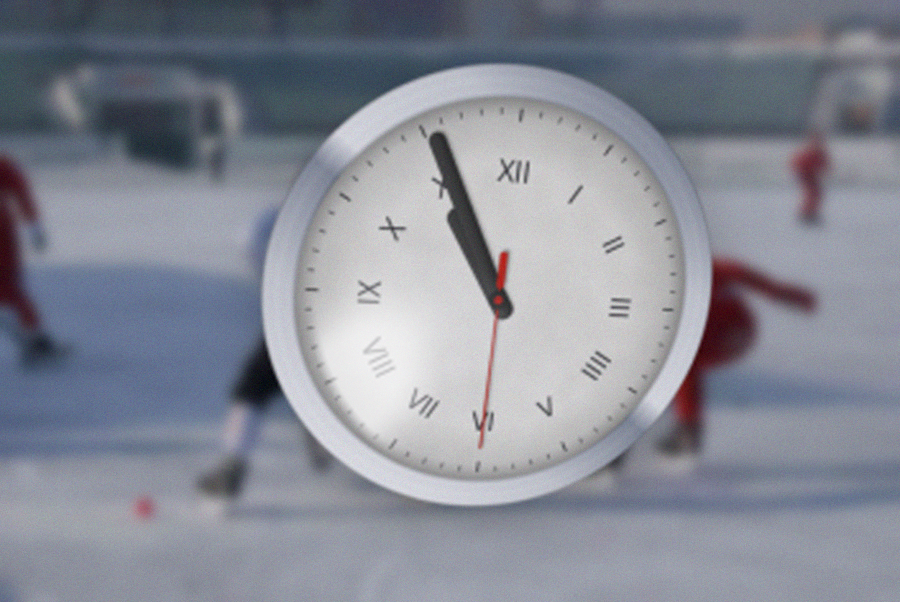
10:55:30
